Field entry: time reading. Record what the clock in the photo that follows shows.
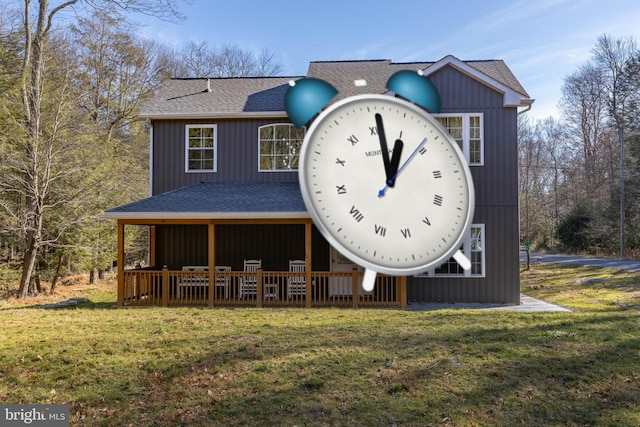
1:01:09
